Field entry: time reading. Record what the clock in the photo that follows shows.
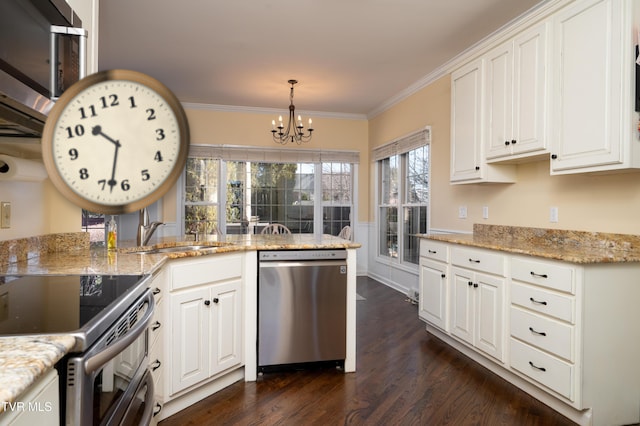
10:33
